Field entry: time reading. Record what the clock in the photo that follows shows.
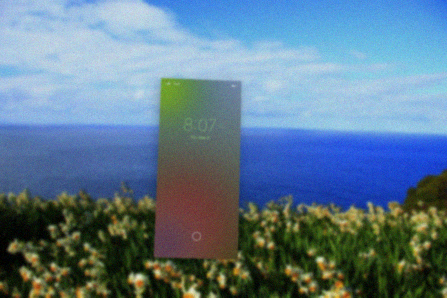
8:07
